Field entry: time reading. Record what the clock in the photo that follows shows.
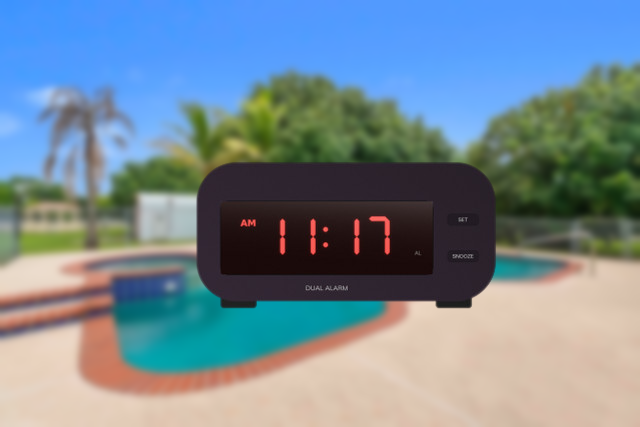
11:17
